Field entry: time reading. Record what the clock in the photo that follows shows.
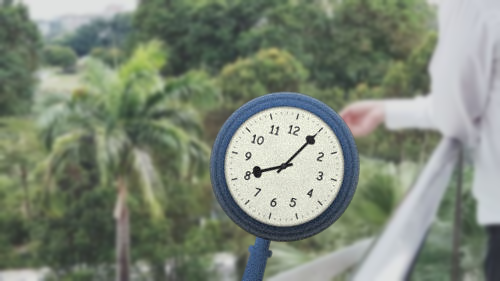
8:05
